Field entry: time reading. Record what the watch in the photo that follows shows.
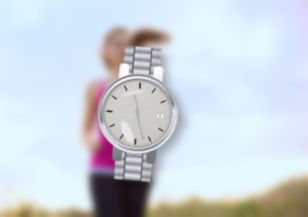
11:27
